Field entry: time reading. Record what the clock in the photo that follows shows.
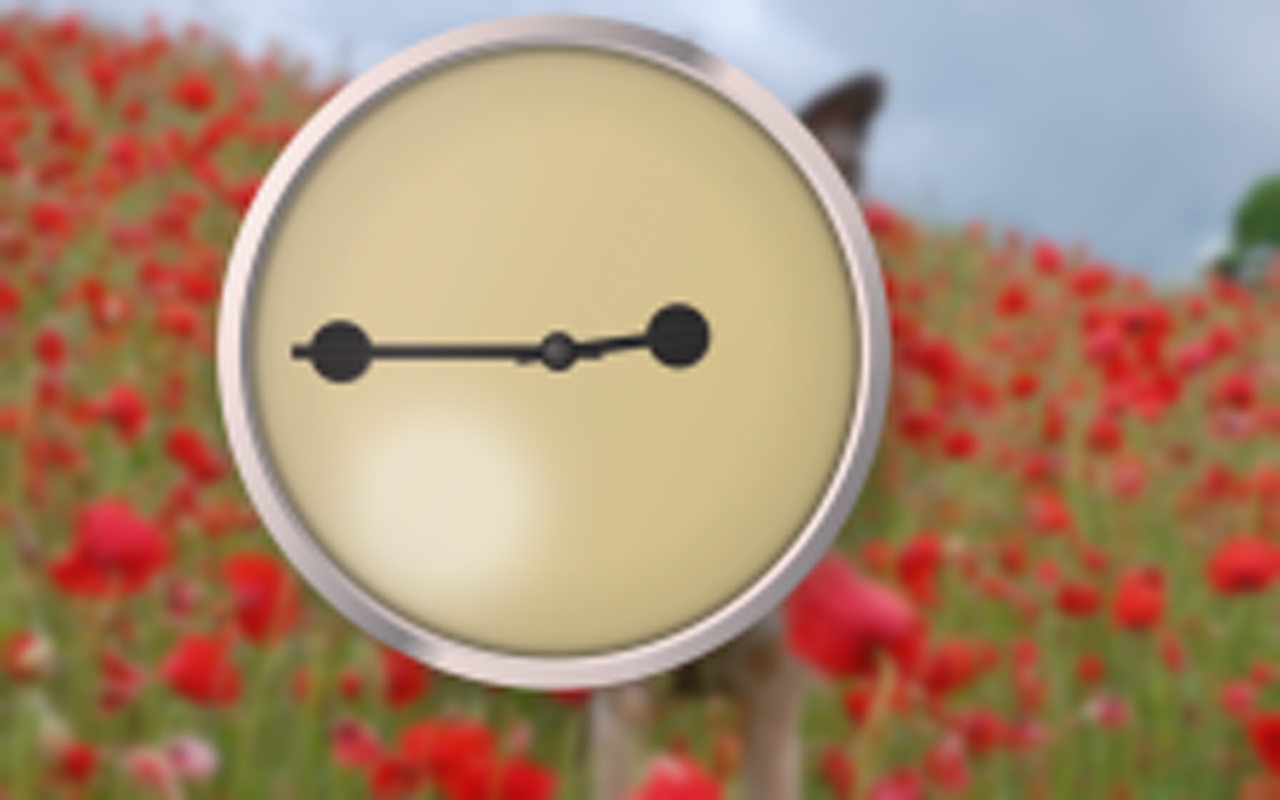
2:45
